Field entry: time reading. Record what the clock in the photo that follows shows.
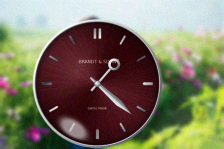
1:22
